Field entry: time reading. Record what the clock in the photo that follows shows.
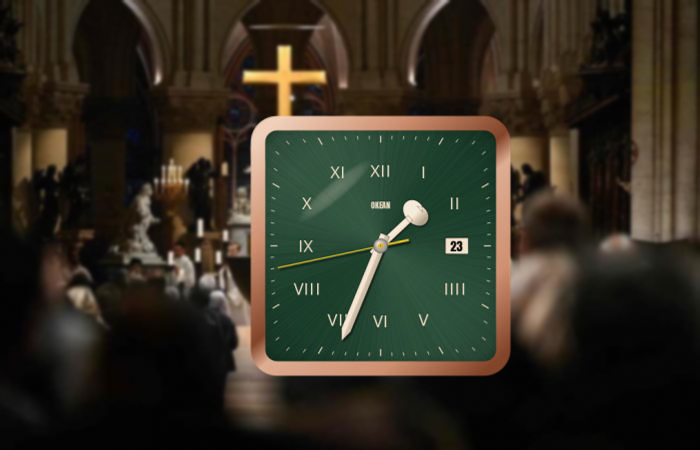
1:33:43
